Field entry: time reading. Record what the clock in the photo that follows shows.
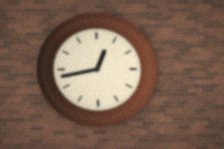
12:43
